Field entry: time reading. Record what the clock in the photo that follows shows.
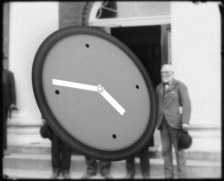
4:47
